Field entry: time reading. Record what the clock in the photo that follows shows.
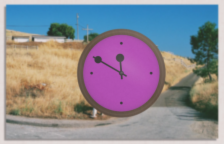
11:50
